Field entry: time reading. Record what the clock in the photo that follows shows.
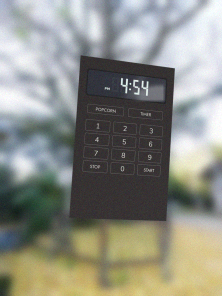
4:54
